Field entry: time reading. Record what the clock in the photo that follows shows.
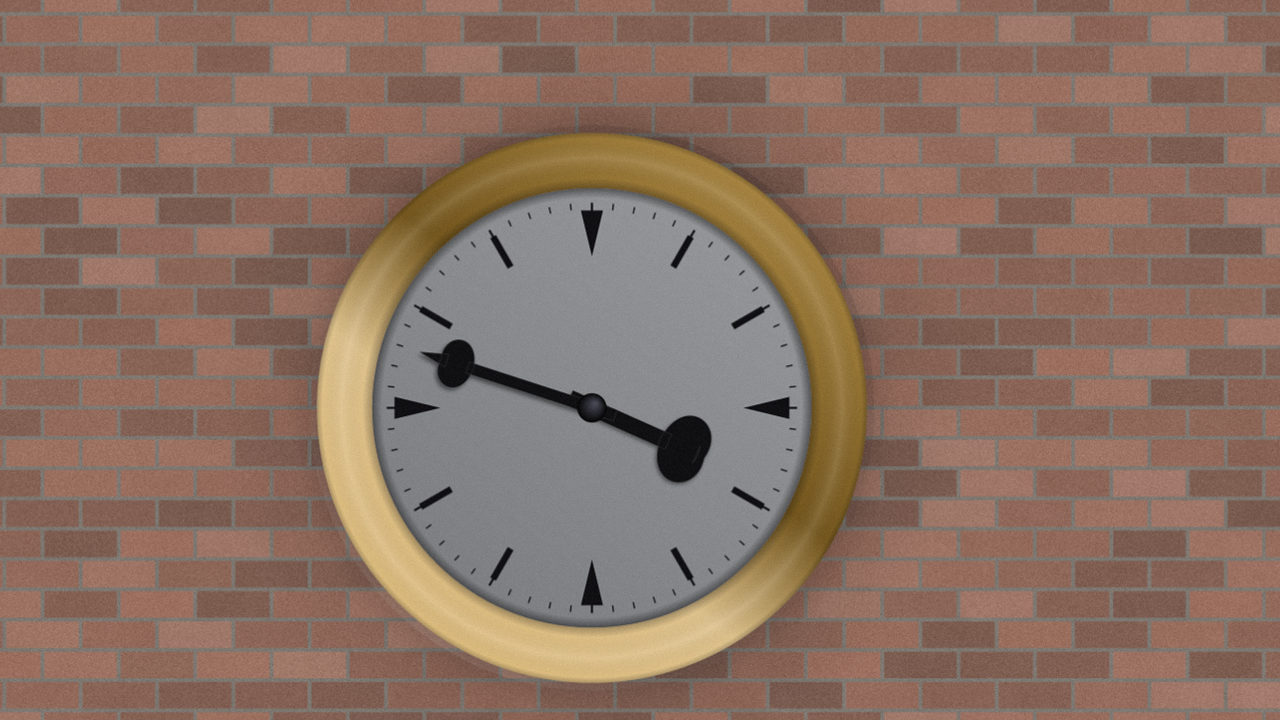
3:48
